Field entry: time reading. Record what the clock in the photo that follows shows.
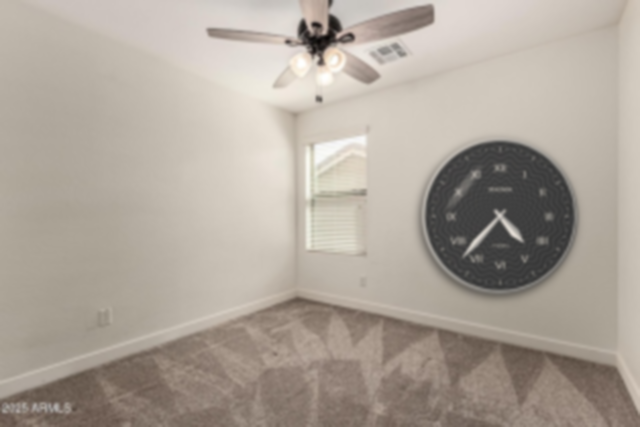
4:37
